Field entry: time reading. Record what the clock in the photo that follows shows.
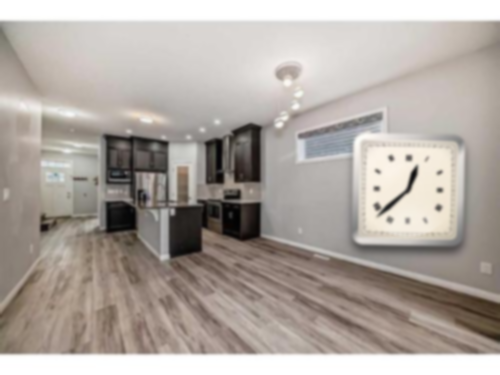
12:38
